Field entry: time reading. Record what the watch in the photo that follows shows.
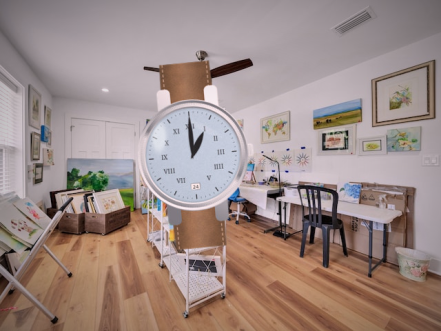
1:00
